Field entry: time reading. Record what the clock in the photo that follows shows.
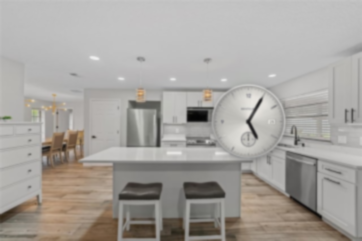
5:05
